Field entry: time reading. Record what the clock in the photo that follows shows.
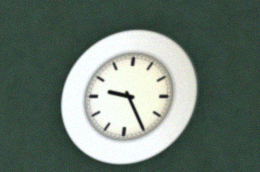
9:25
